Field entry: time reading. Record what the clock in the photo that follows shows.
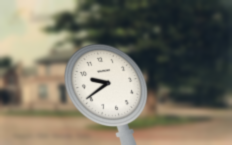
9:41
